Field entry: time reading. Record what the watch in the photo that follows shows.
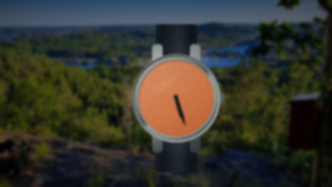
5:27
